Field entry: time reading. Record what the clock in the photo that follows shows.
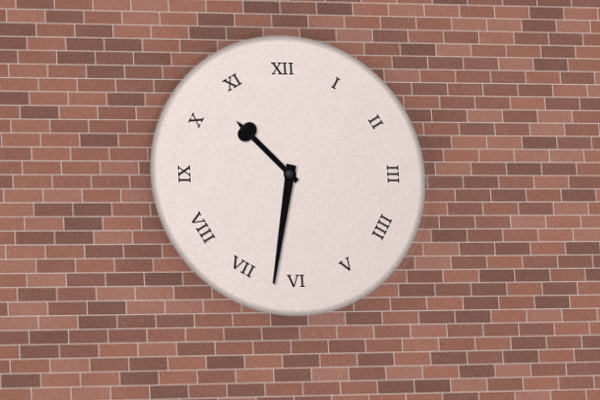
10:32
